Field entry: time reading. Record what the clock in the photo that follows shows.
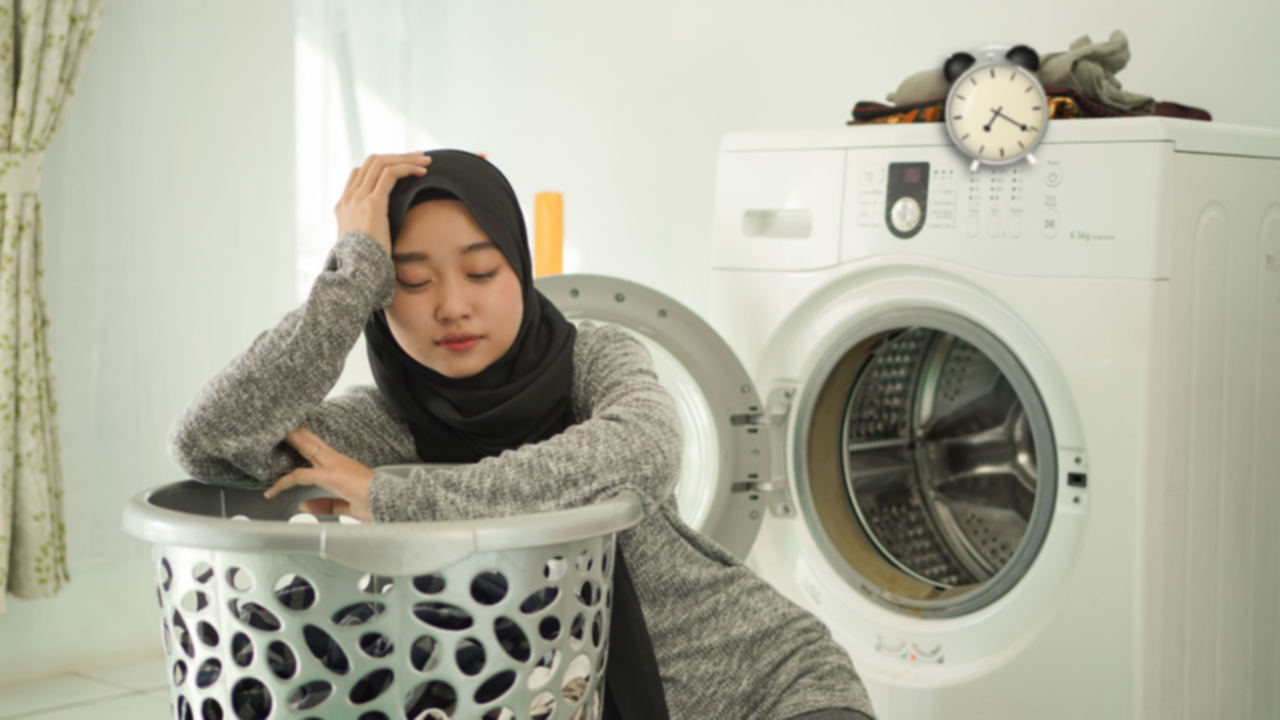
7:21
